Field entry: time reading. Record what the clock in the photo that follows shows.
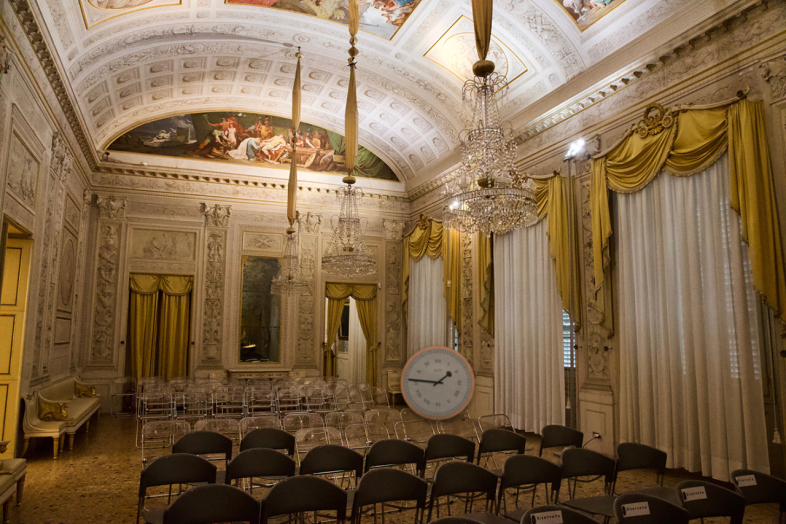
1:46
